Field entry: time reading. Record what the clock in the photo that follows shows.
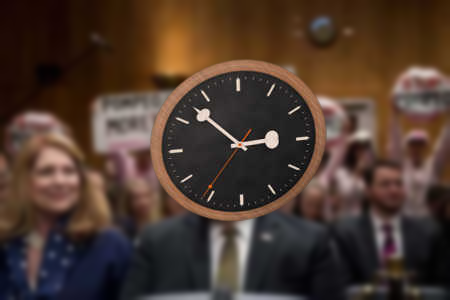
2:52:36
